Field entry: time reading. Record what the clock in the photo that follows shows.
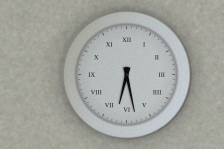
6:28
